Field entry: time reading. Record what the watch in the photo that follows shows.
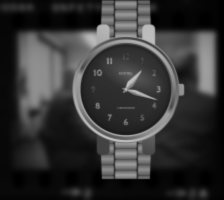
1:18
